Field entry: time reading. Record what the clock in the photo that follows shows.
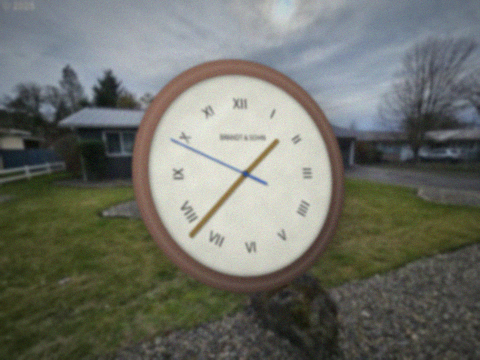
1:37:49
